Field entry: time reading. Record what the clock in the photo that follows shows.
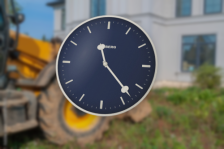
11:23
